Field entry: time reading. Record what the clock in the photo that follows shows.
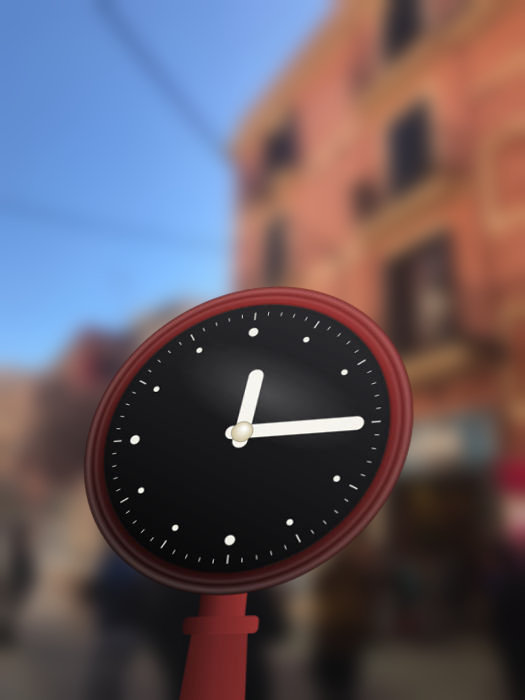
12:15
